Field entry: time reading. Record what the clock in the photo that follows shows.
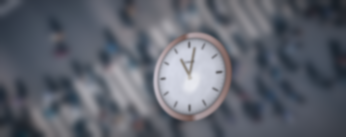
11:02
